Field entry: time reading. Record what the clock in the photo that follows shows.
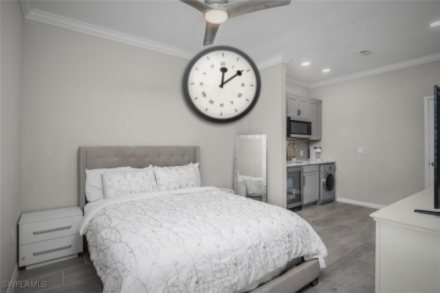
12:09
